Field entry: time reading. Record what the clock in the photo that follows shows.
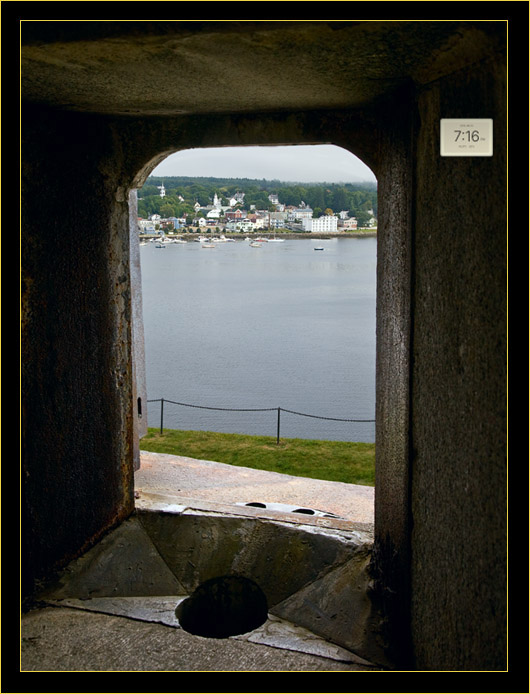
7:16
